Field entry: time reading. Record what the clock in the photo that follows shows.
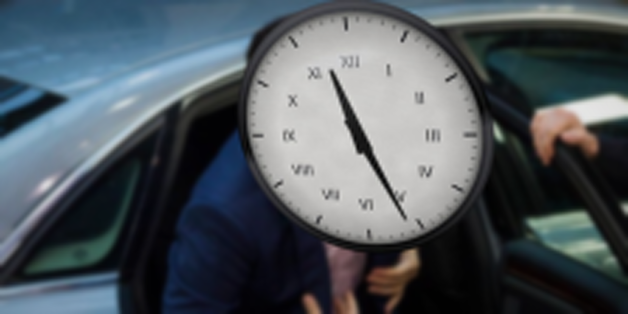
11:26
